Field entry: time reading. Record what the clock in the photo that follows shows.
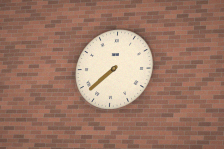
7:38
